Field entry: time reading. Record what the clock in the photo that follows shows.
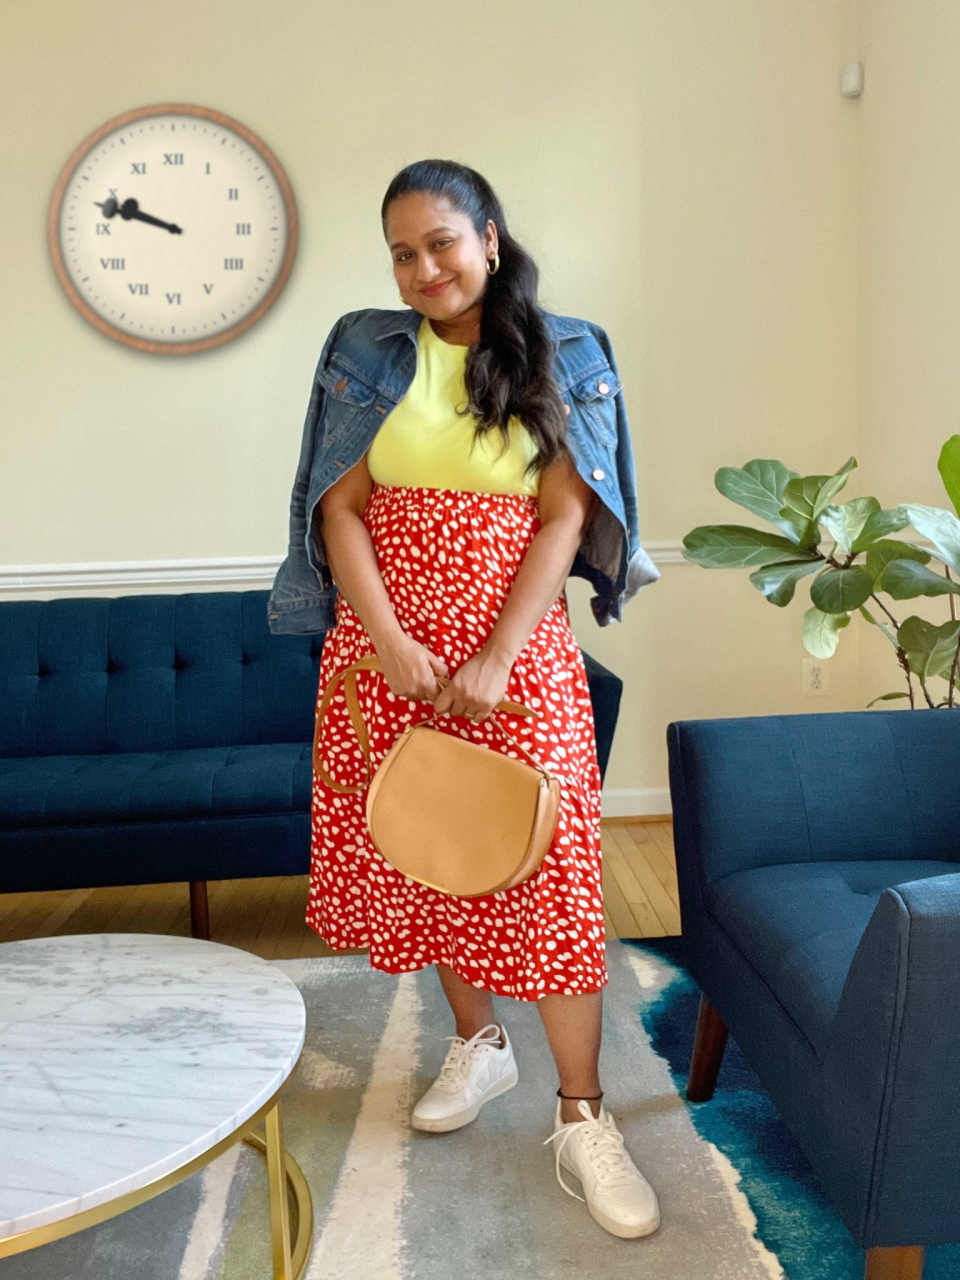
9:48
